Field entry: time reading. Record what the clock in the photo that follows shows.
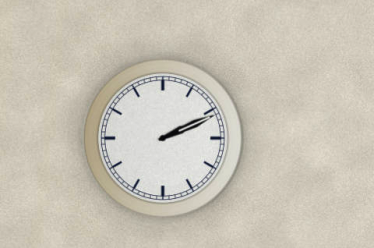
2:11
